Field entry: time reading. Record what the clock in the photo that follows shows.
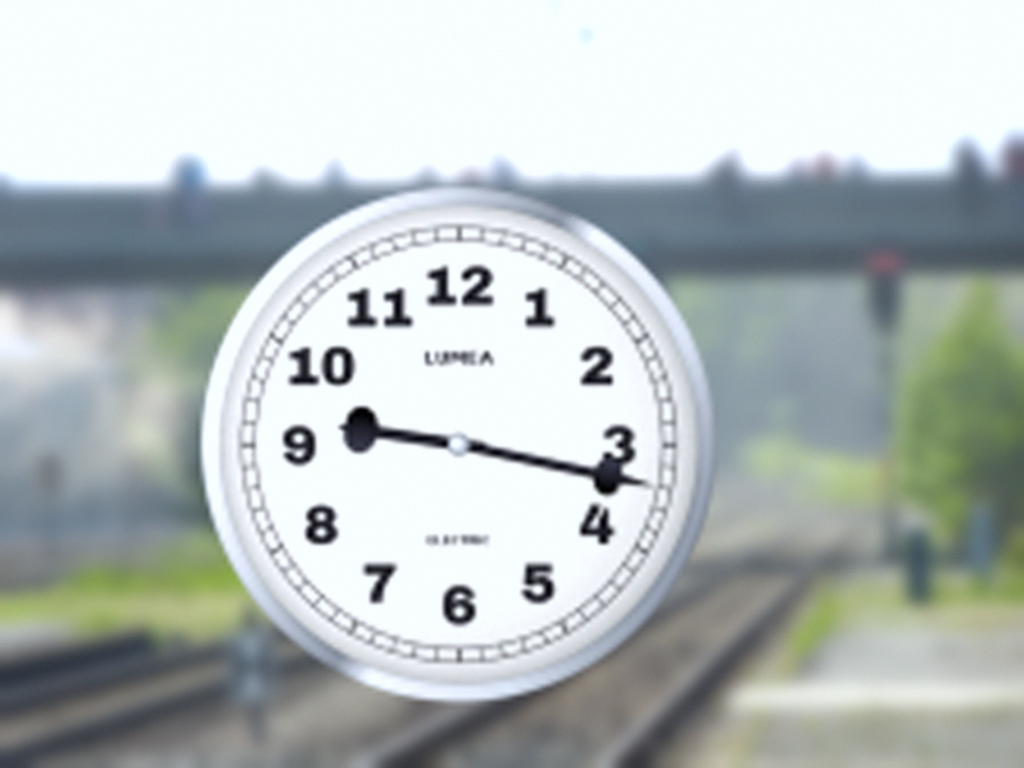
9:17
